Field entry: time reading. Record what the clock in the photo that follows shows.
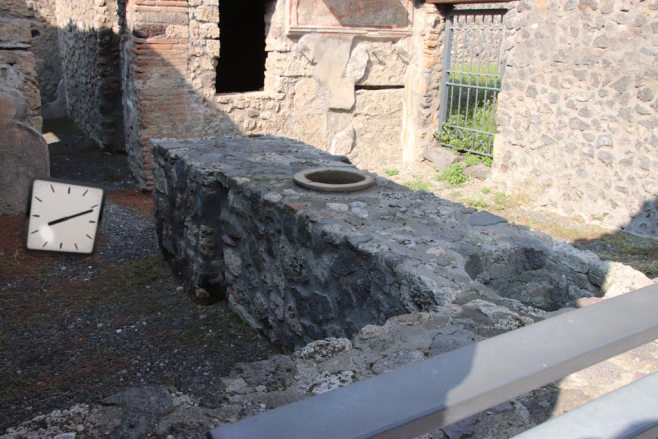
8:11
